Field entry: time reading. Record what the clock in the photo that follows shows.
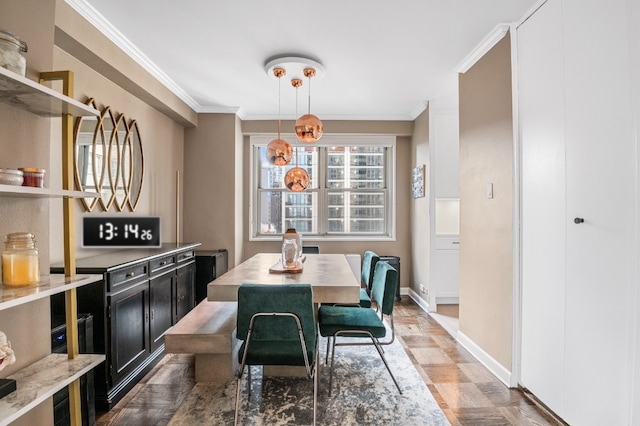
13:14:26
